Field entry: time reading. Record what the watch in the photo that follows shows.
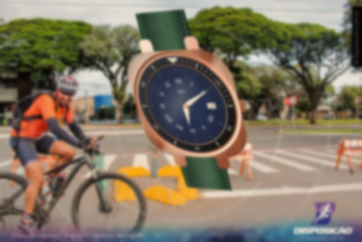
6:10
